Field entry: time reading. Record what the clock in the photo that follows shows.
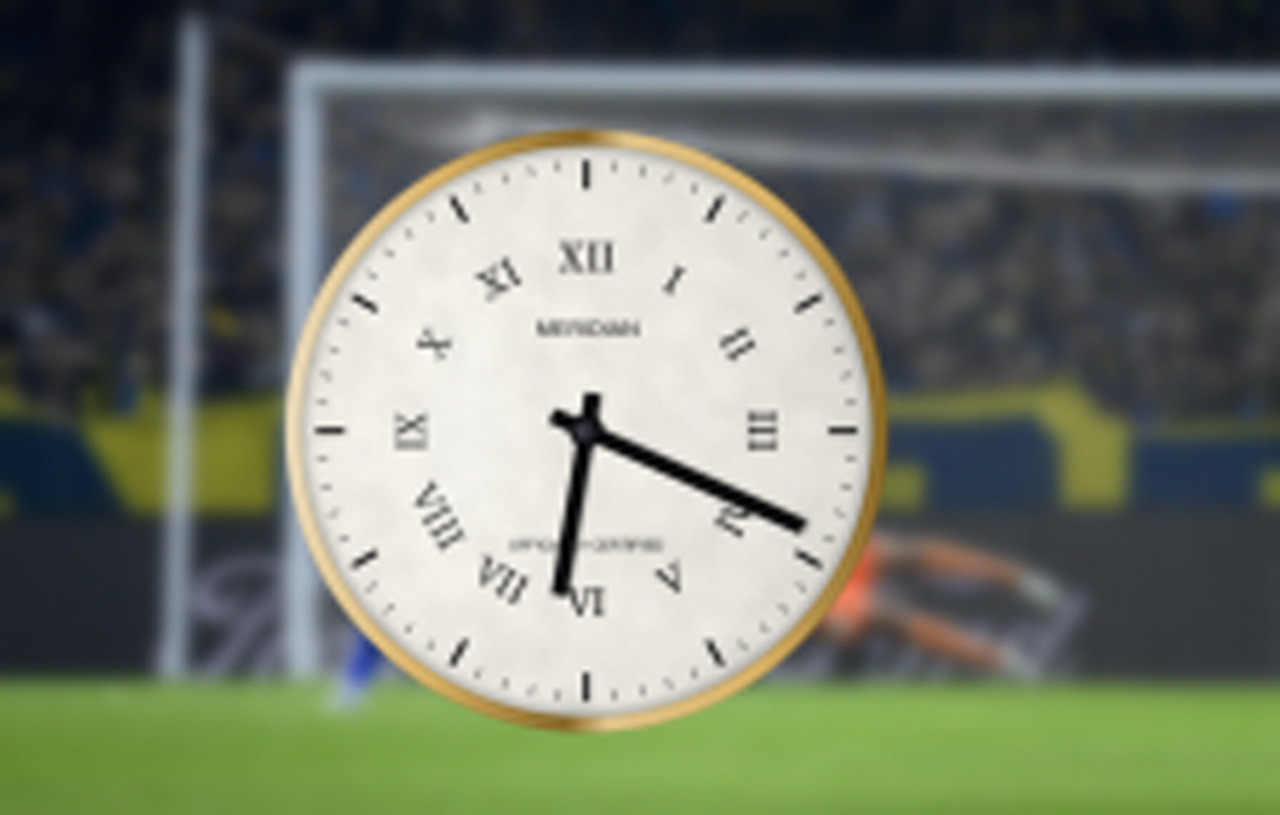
6:19
